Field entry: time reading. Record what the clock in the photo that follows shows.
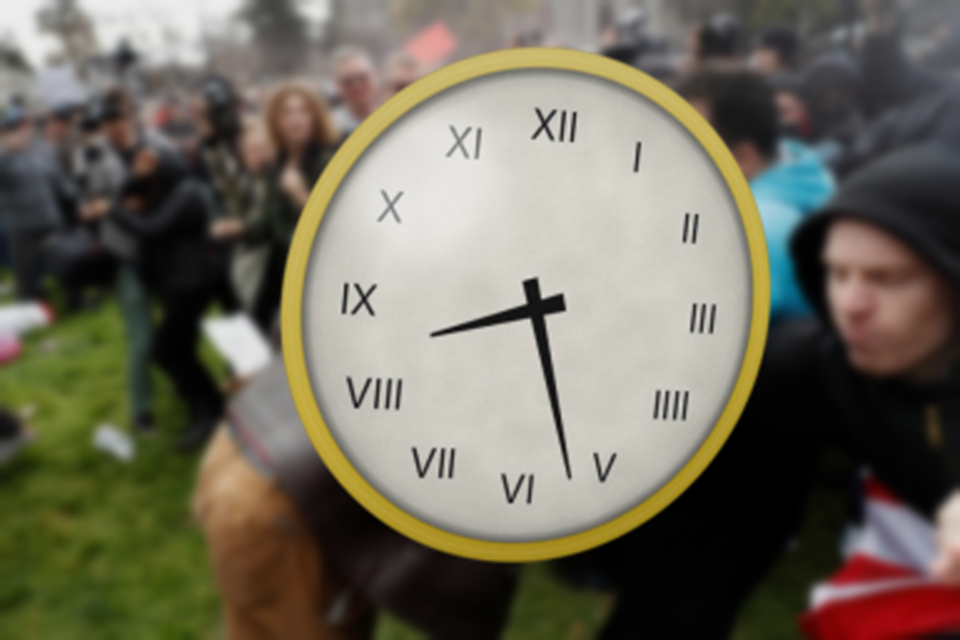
8:27
